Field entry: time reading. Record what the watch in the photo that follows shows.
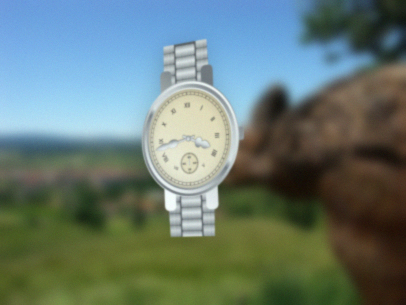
3:43
